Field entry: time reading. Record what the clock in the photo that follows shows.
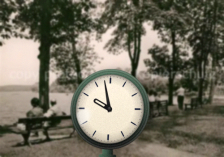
9:58
